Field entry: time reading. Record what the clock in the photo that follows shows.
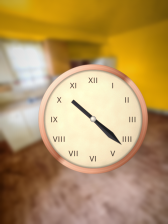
10:22
